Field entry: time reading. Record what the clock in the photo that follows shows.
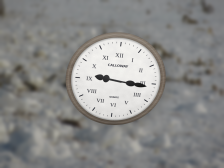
9:16
